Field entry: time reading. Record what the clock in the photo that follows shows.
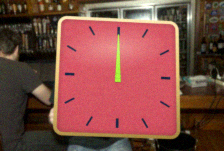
12:00
